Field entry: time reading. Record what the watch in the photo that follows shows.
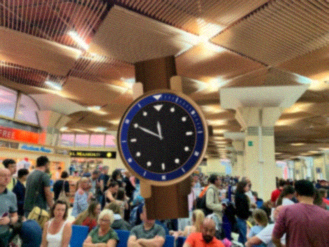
11:50
